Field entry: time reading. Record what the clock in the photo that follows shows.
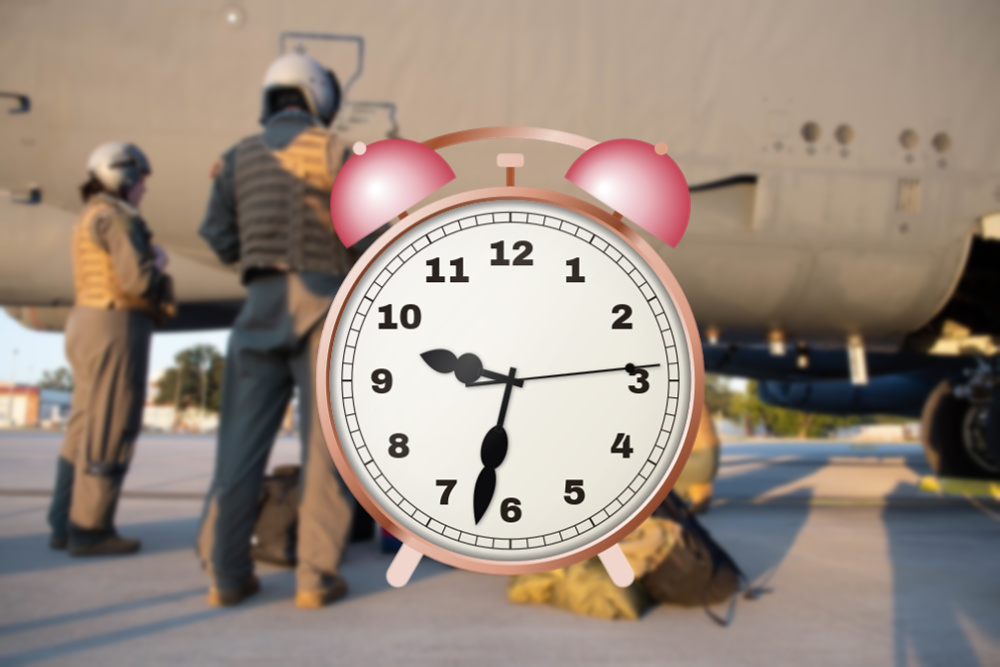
9:32:14
